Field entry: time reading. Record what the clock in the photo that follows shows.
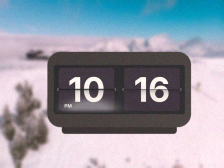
10:16
